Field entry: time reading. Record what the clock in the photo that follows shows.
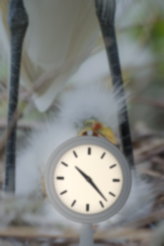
10:23
